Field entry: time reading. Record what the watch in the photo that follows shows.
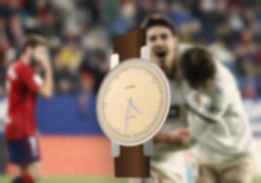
4:32
